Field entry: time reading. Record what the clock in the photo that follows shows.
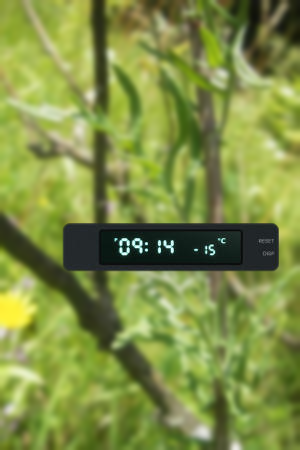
9:14
